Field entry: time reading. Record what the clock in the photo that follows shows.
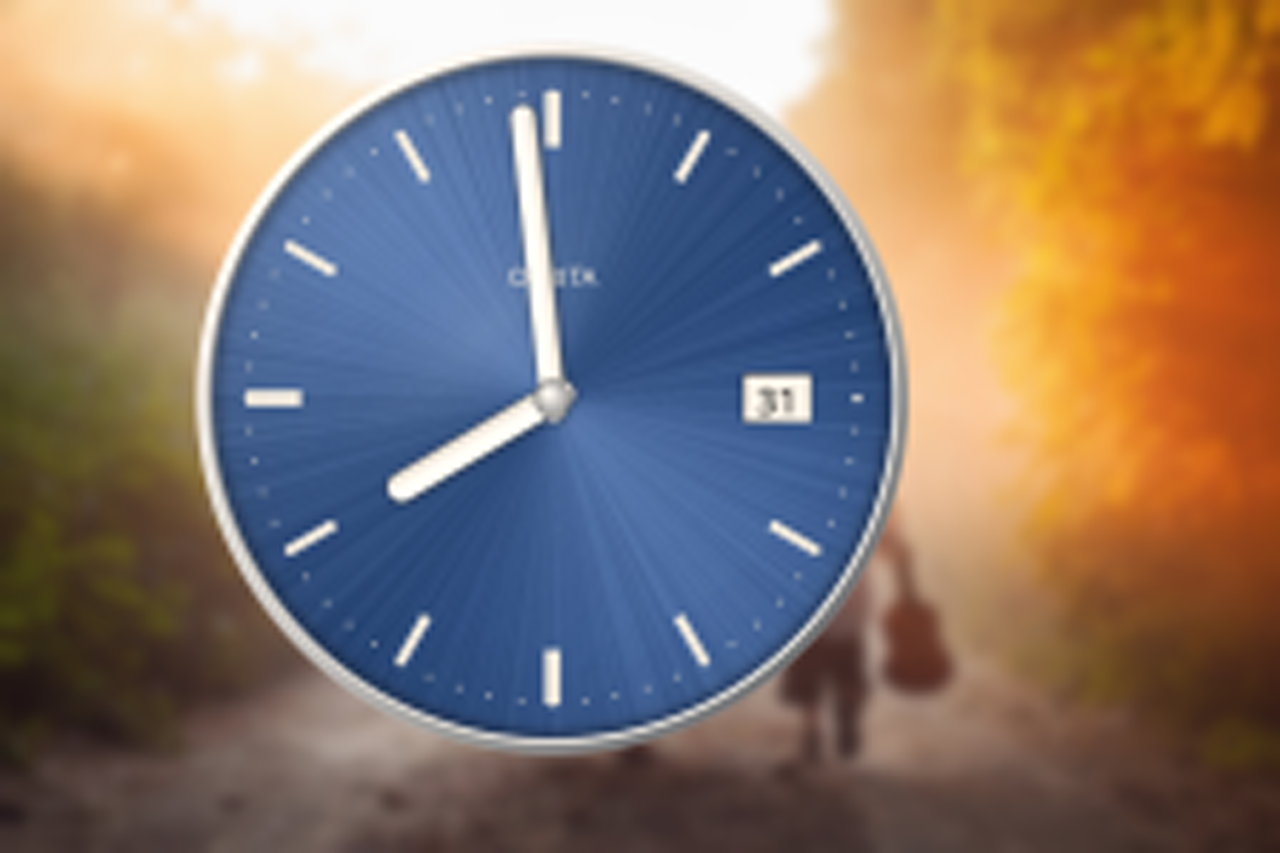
7:59
